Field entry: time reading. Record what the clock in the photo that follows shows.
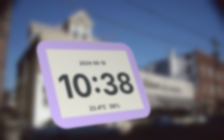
10:38
